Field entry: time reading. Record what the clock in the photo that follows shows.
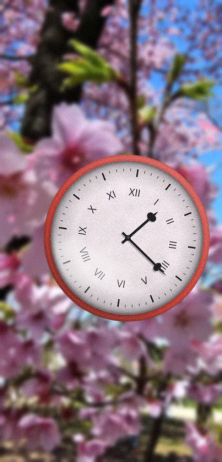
1:21
